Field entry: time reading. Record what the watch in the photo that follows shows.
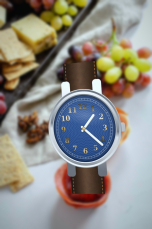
1:22
